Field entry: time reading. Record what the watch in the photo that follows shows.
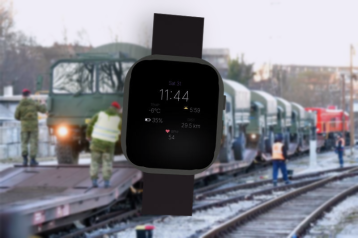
11:44
